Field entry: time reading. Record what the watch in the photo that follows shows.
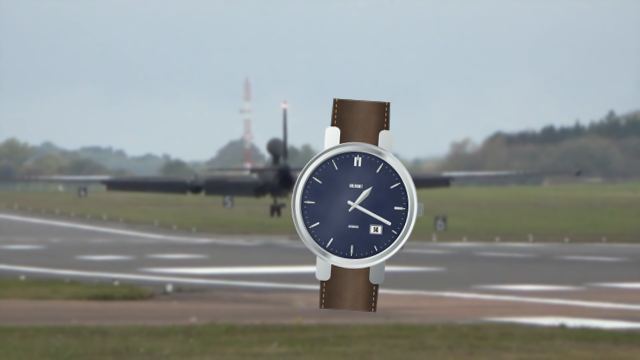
1:19
